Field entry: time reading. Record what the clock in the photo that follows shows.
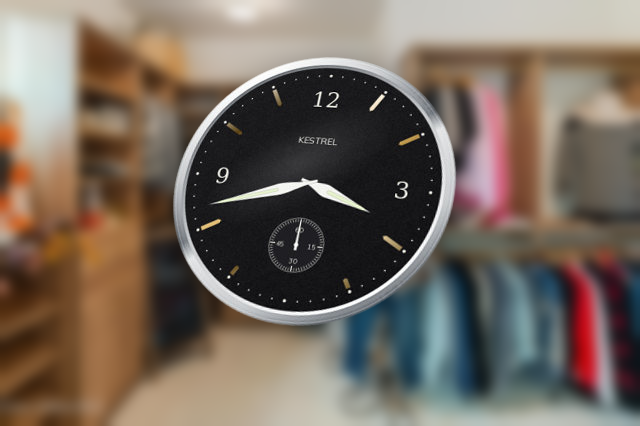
3:42
